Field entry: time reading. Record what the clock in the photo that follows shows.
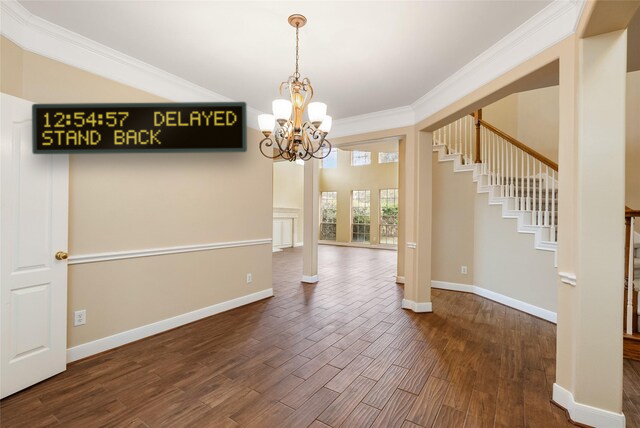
12:54:57
